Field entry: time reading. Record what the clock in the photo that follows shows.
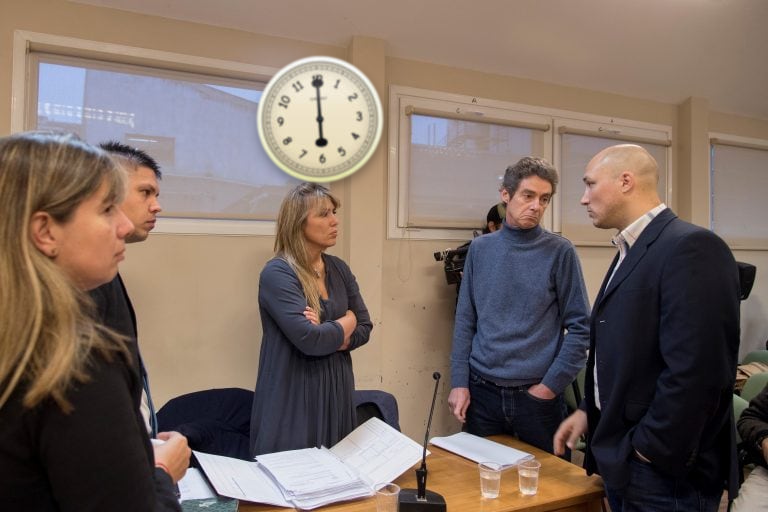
6:00
